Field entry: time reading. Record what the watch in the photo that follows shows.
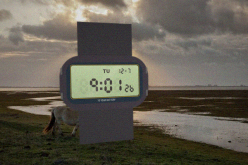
9:01:26
